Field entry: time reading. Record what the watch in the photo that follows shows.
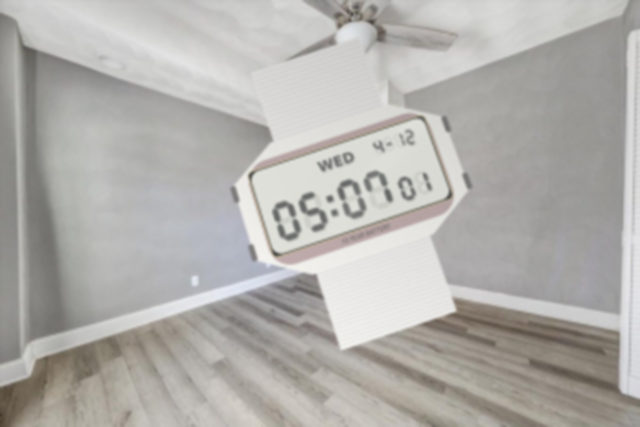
5:07:01
